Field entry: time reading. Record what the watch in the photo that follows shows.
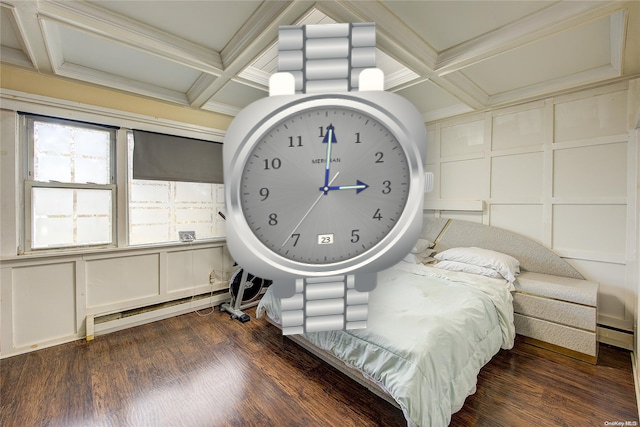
3:00:36
